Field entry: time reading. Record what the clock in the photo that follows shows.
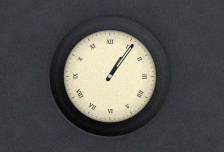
1:06
